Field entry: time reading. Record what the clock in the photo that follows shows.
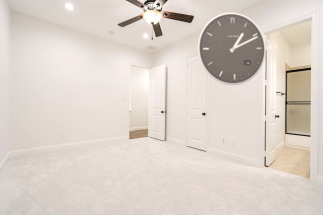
1:11
